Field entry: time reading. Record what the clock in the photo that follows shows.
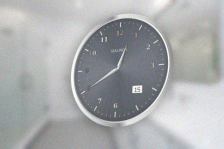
12:40
